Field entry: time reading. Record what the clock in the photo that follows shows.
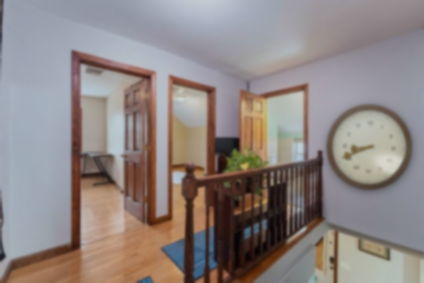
8:41
